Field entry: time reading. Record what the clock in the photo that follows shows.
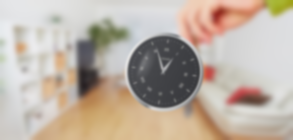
12:56
